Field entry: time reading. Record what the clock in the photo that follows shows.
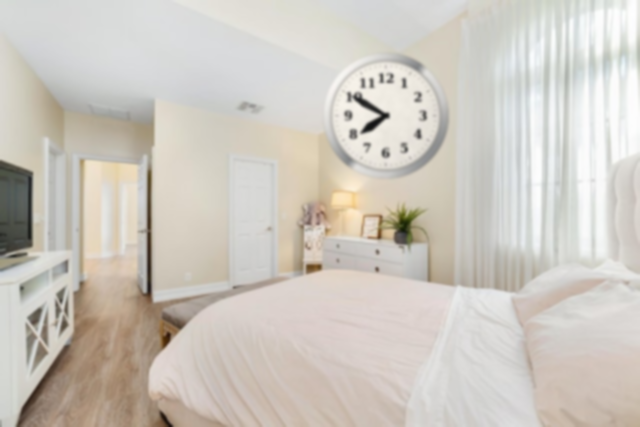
7:50
